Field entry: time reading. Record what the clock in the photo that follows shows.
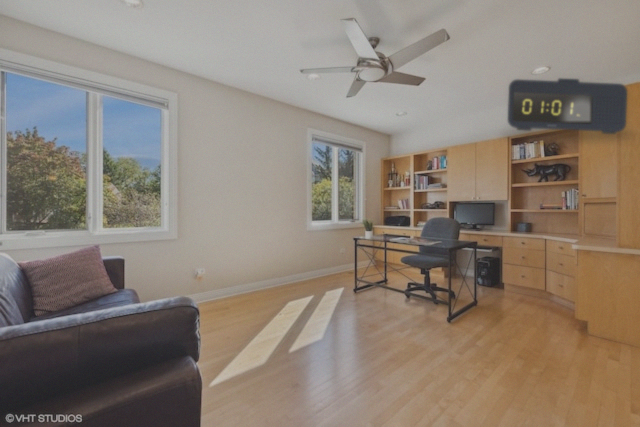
1:01
